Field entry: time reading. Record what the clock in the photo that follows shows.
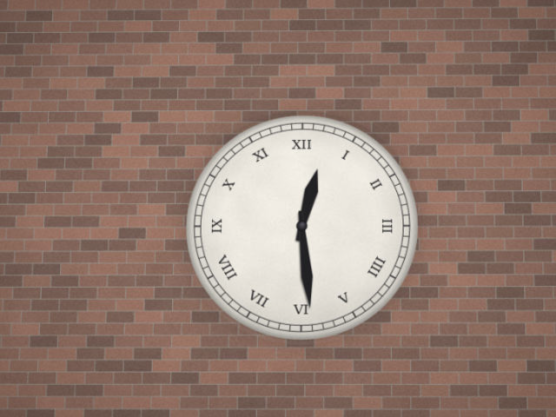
12:29
